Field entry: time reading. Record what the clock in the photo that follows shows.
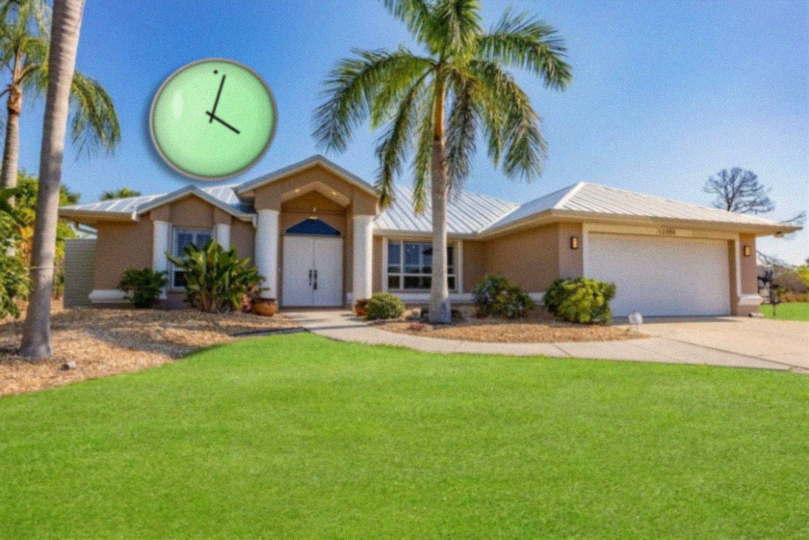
4:02
